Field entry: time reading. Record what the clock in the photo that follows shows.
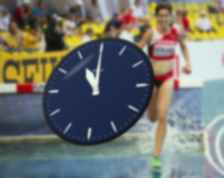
11:00
